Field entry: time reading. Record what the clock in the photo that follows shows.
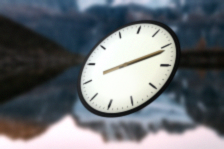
8:11
